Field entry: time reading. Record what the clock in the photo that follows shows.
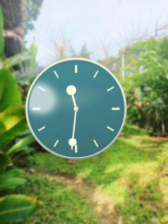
11:31
